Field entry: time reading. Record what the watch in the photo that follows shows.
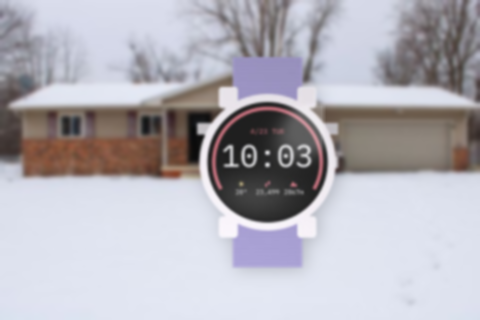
10:03
